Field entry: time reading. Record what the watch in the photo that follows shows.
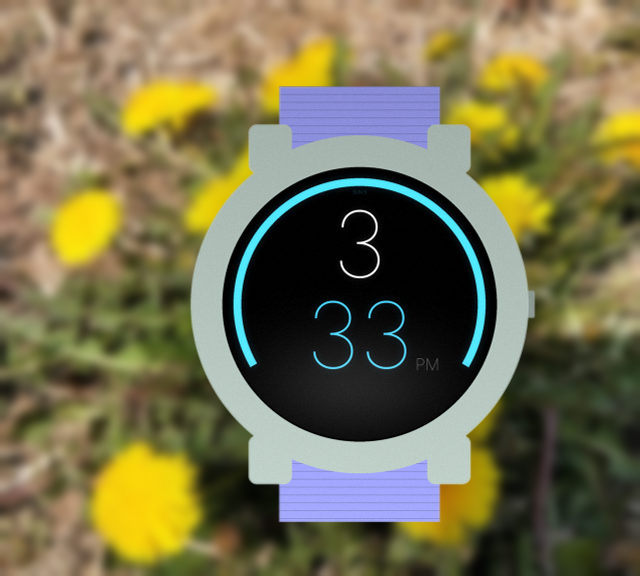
3:33
